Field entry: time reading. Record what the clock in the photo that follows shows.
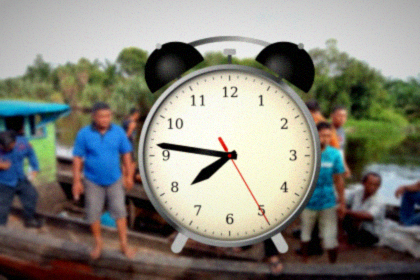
7:46:25
